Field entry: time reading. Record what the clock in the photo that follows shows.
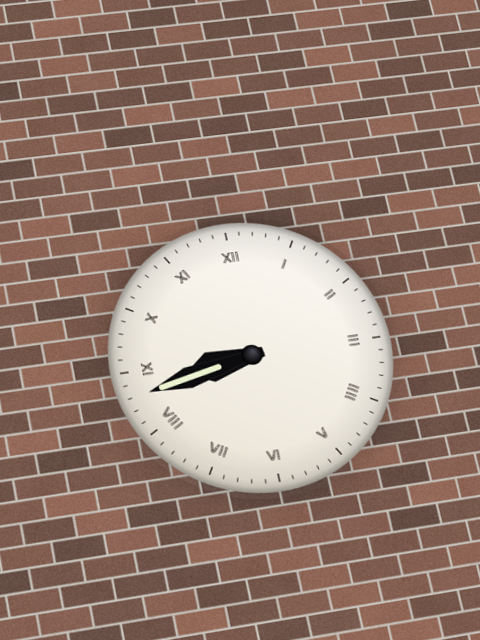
8:43
